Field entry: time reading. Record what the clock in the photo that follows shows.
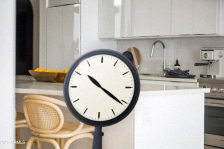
10:21
